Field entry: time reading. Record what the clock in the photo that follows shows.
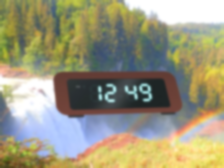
12:49
